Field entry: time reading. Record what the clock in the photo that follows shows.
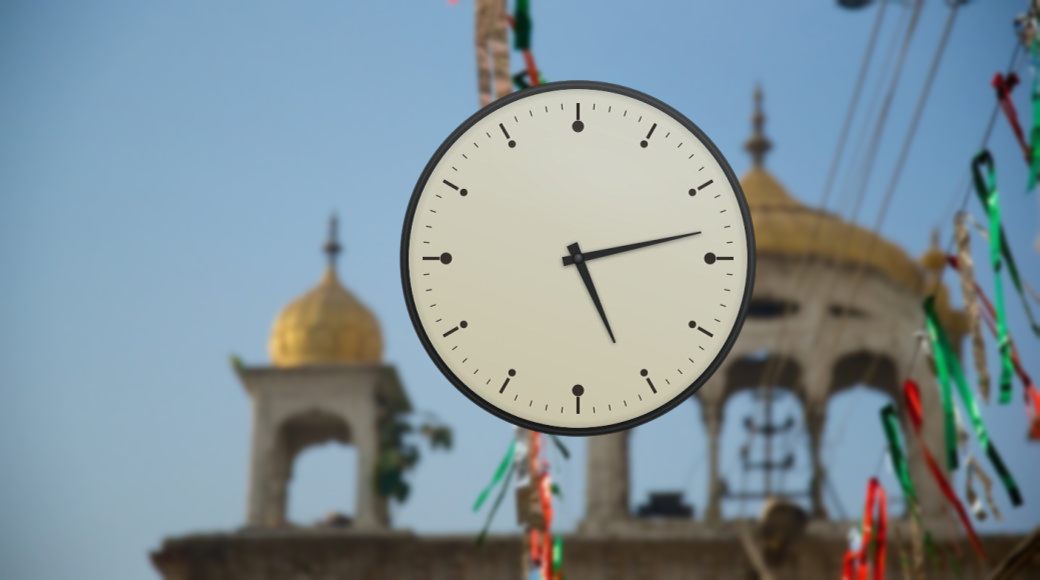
5:13
